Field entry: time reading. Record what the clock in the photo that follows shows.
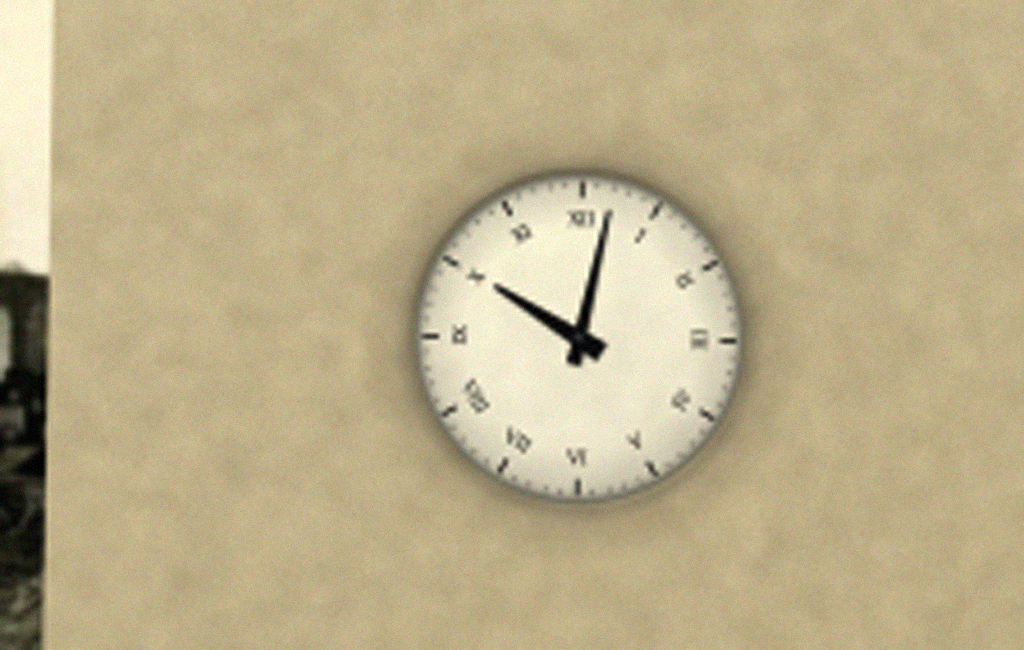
10:02
